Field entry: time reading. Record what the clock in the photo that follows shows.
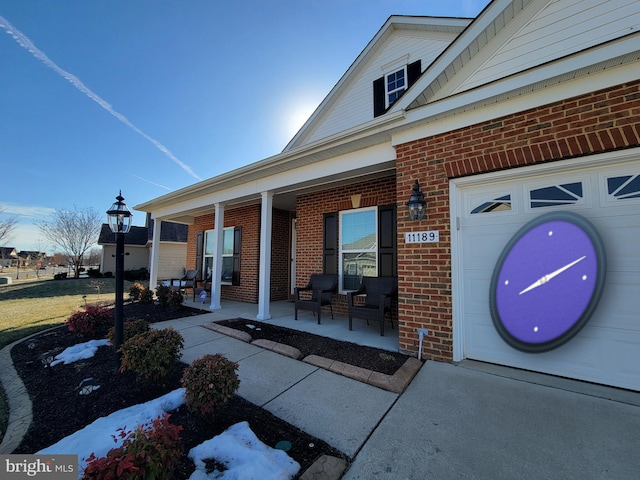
8:11
